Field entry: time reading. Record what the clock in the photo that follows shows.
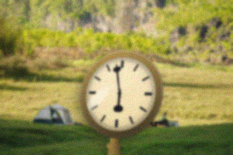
5:58
